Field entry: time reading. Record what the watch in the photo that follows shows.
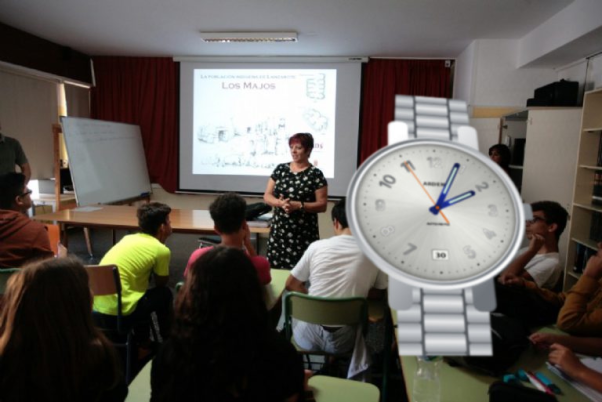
2:03:55
